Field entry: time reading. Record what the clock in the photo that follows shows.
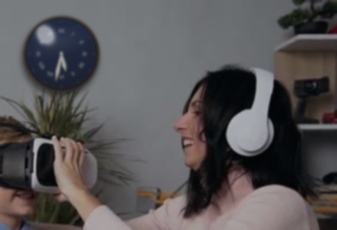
5:32
